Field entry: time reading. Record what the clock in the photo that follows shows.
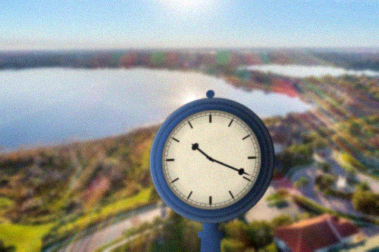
10:19
